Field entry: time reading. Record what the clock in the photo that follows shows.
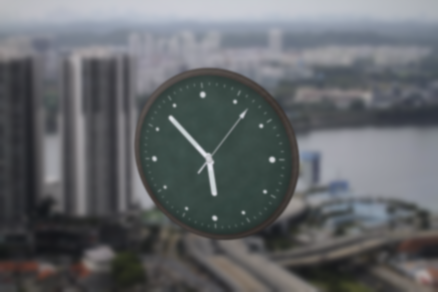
5:53:07
